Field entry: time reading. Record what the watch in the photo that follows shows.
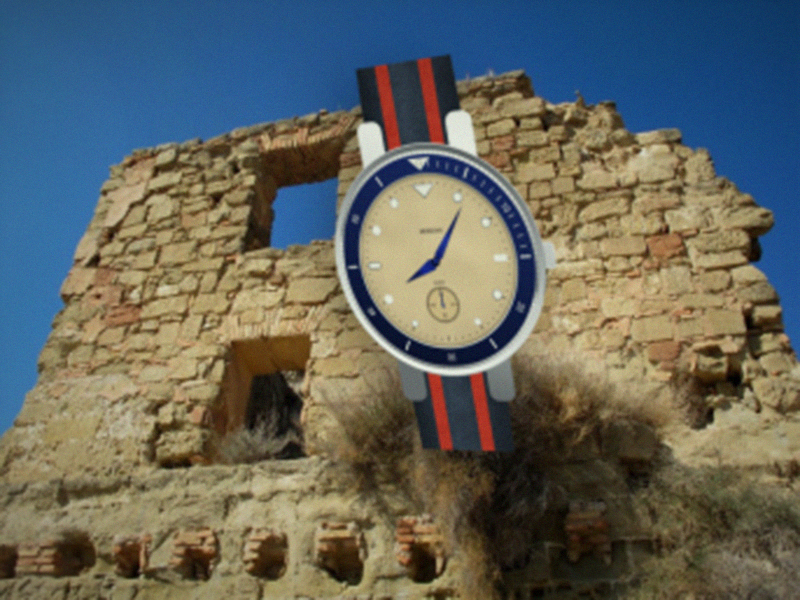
8:06
